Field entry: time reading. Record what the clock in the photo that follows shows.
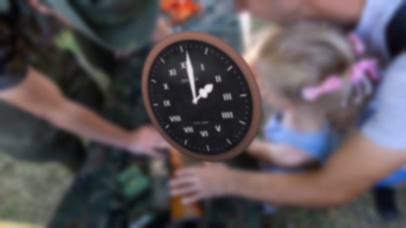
2:01
